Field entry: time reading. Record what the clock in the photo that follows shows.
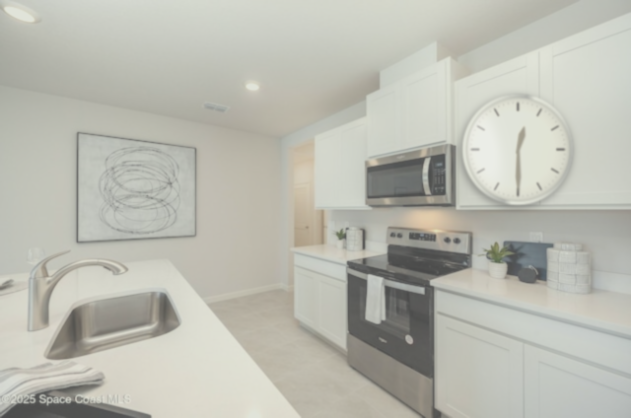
12:30
